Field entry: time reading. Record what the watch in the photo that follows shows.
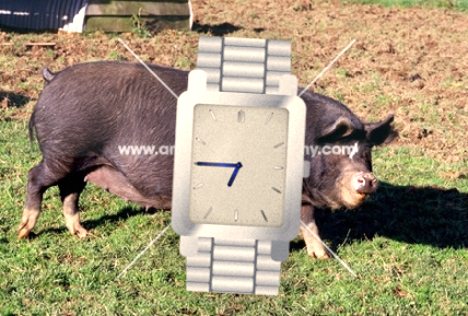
6:45
